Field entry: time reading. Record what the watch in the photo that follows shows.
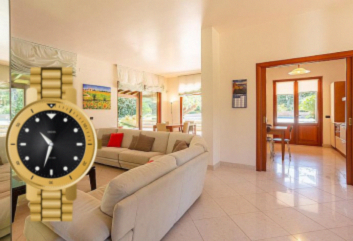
10:33
